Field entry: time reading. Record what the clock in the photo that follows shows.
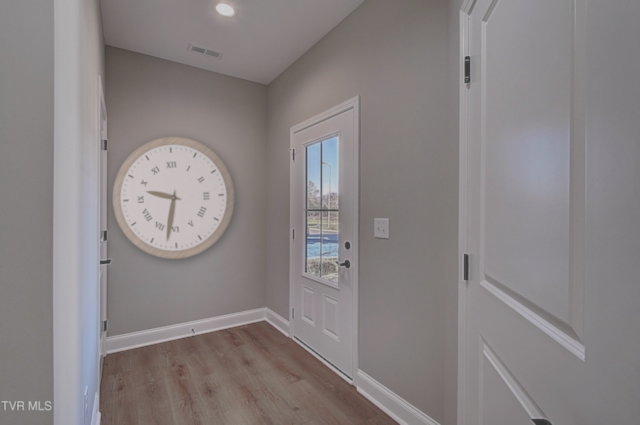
9:32
